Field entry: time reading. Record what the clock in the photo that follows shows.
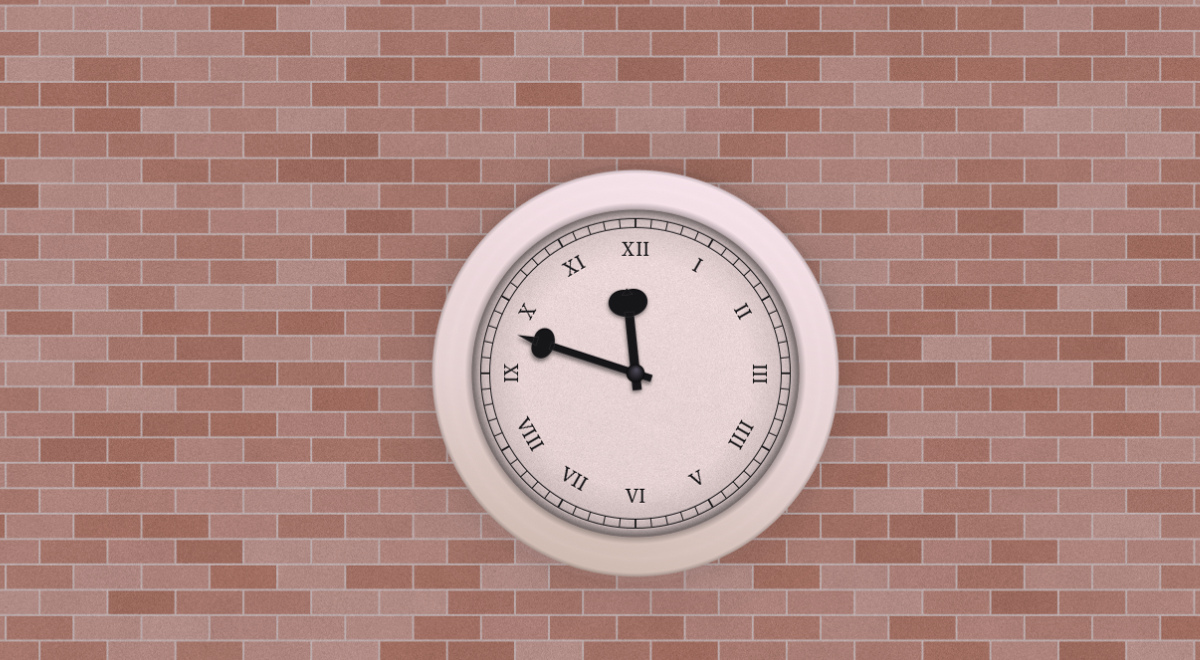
11:48
